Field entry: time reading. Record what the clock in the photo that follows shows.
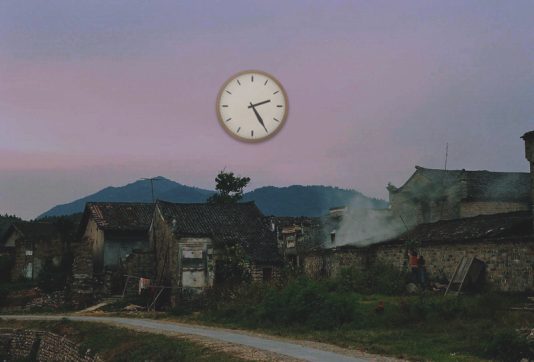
2:25
